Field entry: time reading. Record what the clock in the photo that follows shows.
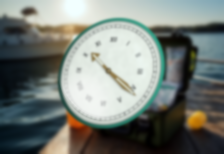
10:21
